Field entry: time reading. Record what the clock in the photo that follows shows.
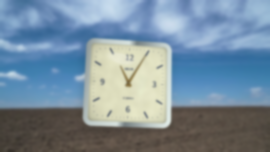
11:05
